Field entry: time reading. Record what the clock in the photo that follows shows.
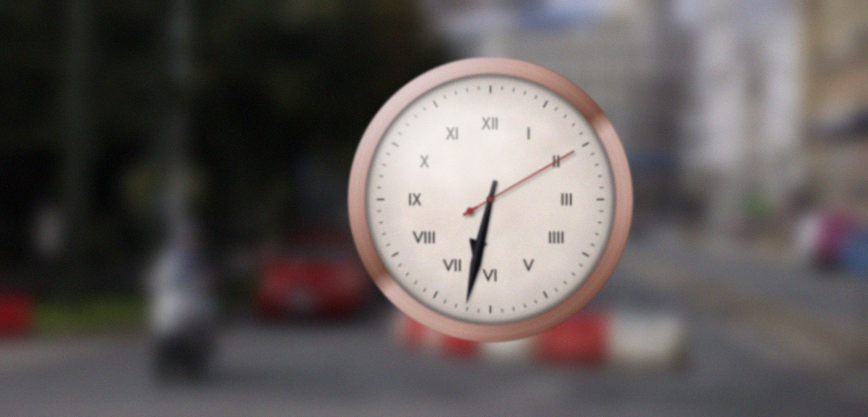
6:32:10
